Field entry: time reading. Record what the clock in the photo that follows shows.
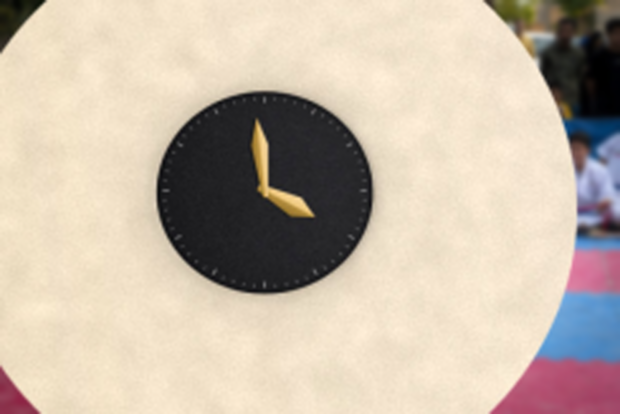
3:59
